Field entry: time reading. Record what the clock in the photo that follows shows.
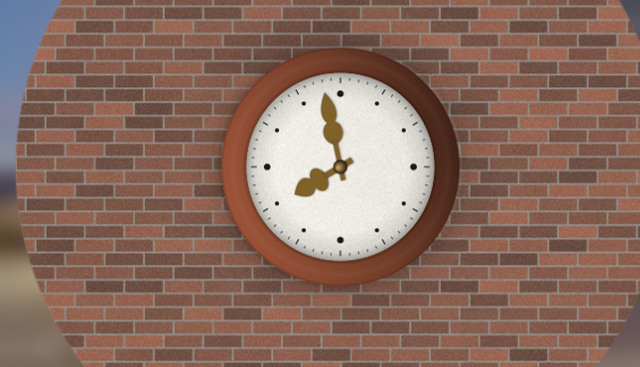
7:58
